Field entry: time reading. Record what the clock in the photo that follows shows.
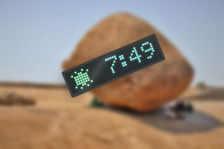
7:49
